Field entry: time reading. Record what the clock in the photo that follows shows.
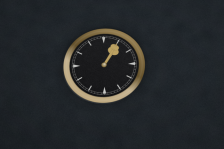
1:05
